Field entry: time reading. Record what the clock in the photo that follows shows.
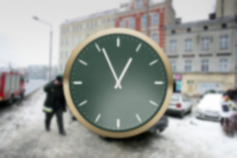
12:56
